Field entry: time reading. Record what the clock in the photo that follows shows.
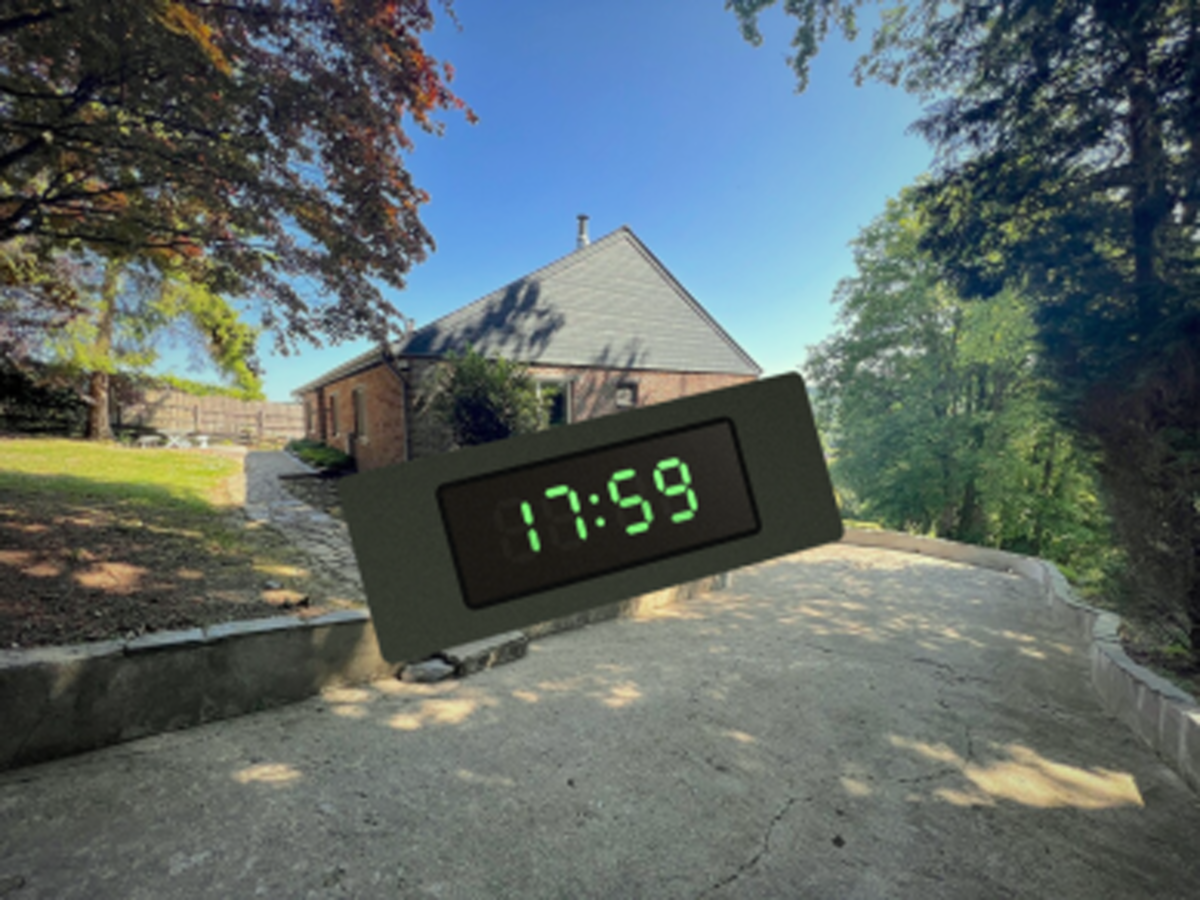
17:59
